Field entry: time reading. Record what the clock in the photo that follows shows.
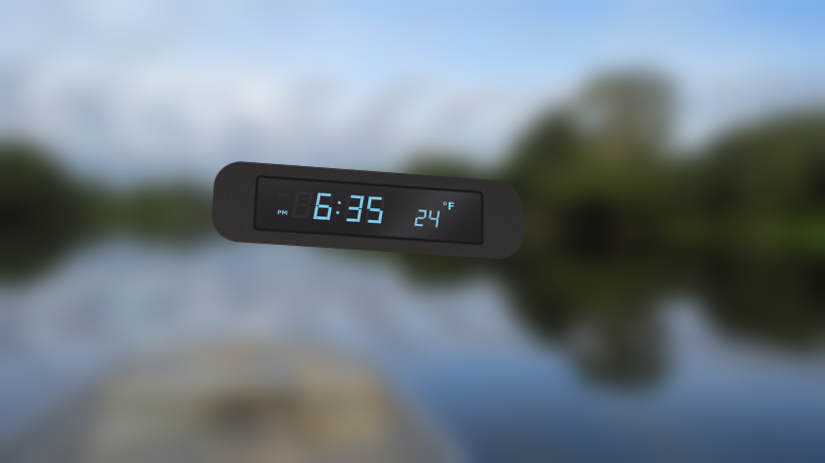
6:35
